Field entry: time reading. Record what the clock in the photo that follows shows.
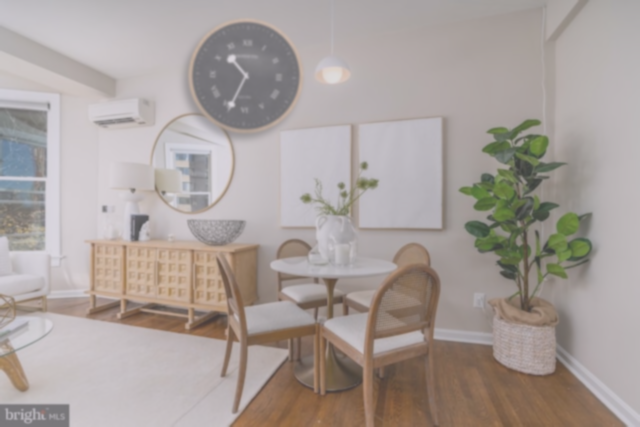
10:34
